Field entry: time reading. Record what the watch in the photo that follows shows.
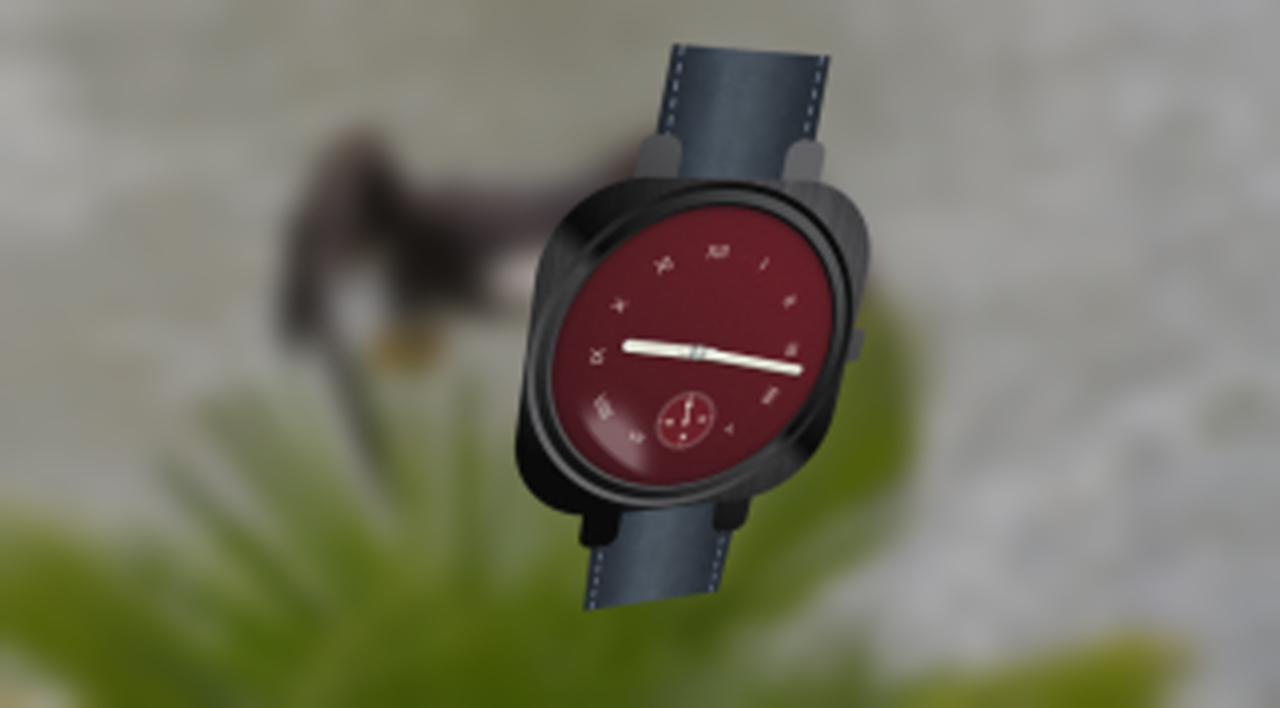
9:17
